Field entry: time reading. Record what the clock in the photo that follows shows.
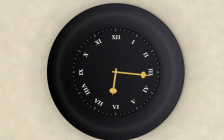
6:16
